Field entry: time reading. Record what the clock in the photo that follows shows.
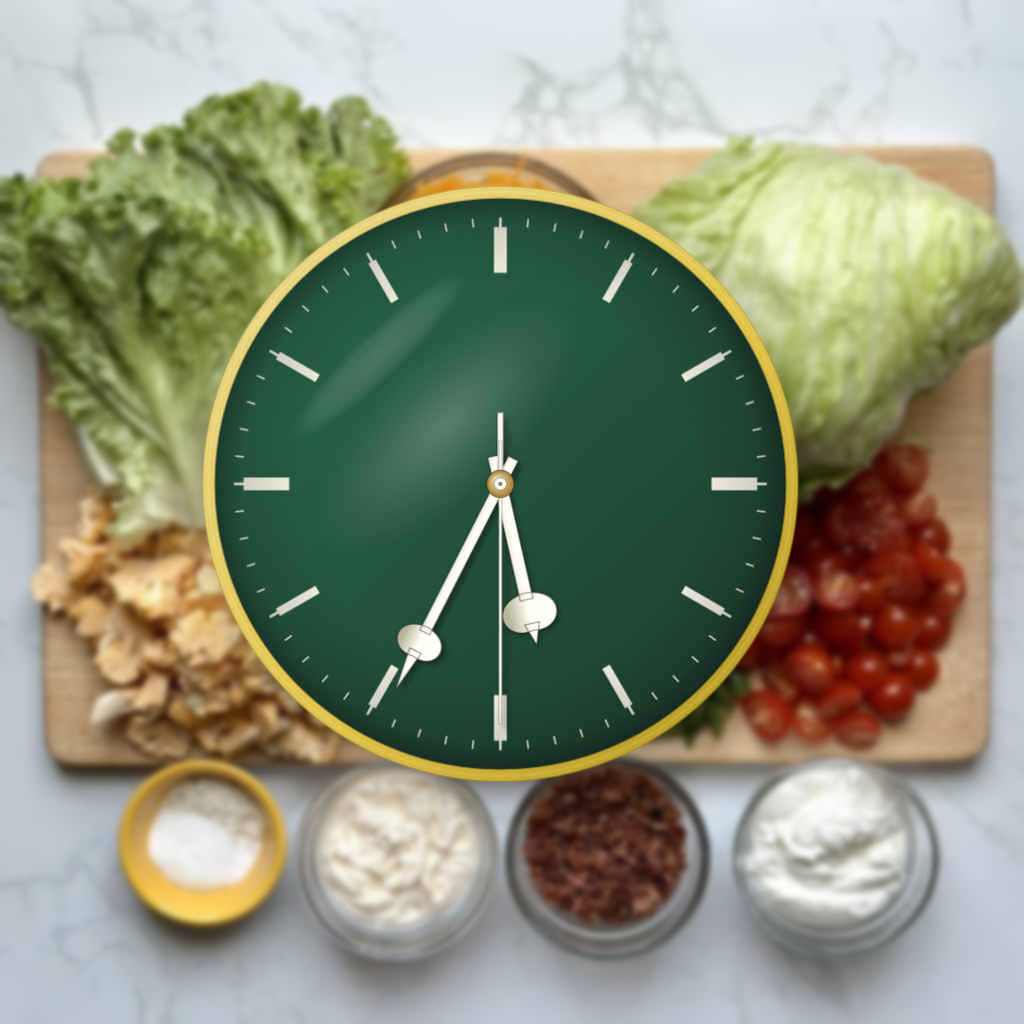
5:34:30
